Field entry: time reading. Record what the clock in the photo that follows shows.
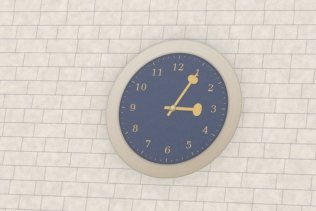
3:05
